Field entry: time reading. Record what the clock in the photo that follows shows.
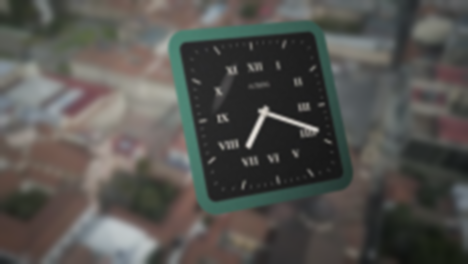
7:19
